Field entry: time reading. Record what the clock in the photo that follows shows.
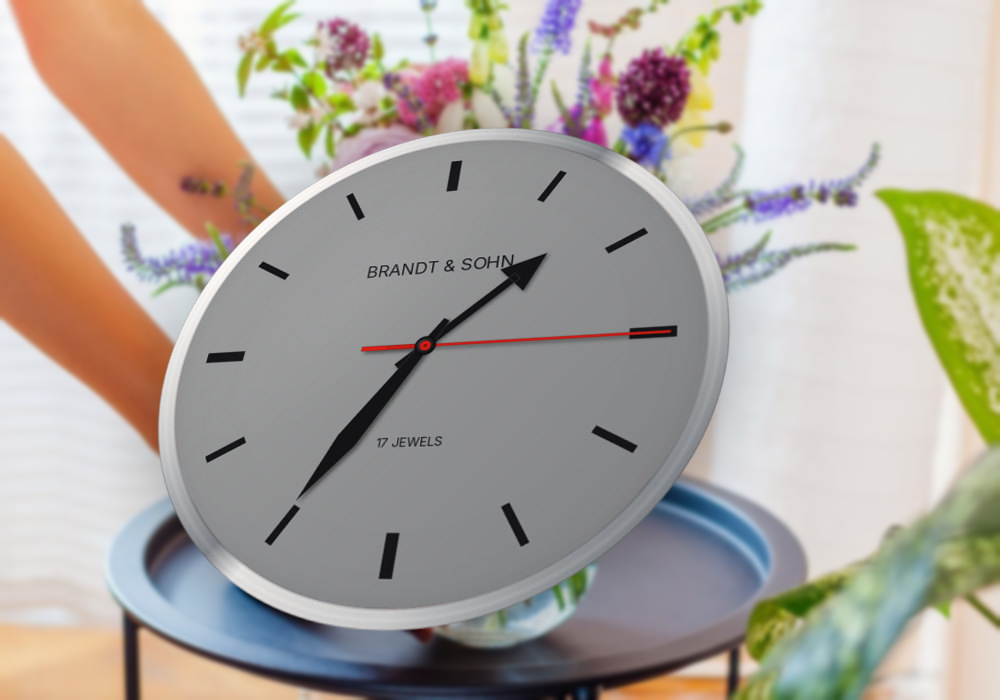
1:35:15
